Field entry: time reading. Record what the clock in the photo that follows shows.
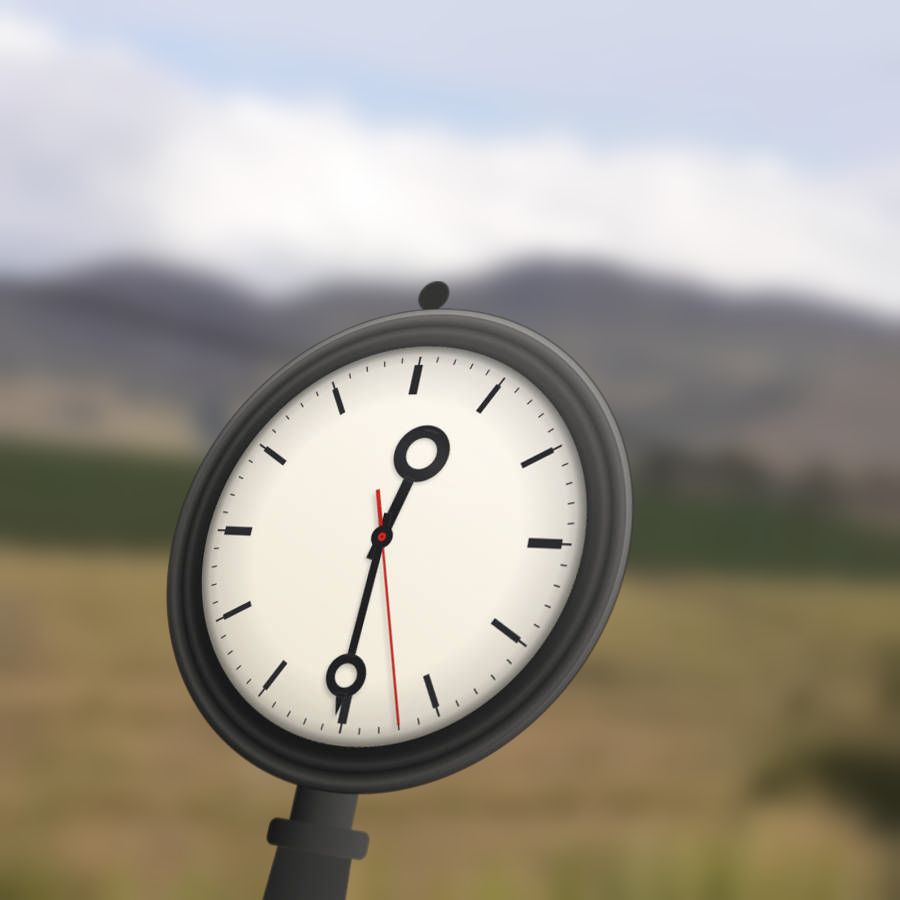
12:30:27
